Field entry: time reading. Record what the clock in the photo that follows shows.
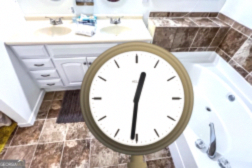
12:31
